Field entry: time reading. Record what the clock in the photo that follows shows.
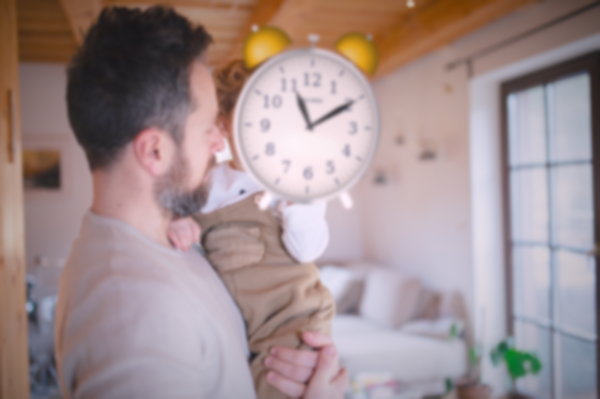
11:10
